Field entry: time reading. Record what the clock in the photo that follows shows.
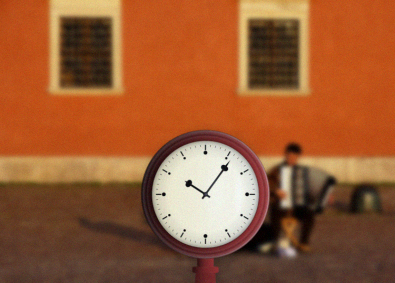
10:06
